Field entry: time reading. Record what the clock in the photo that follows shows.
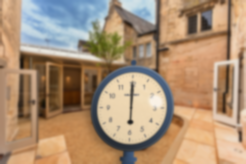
6:00
